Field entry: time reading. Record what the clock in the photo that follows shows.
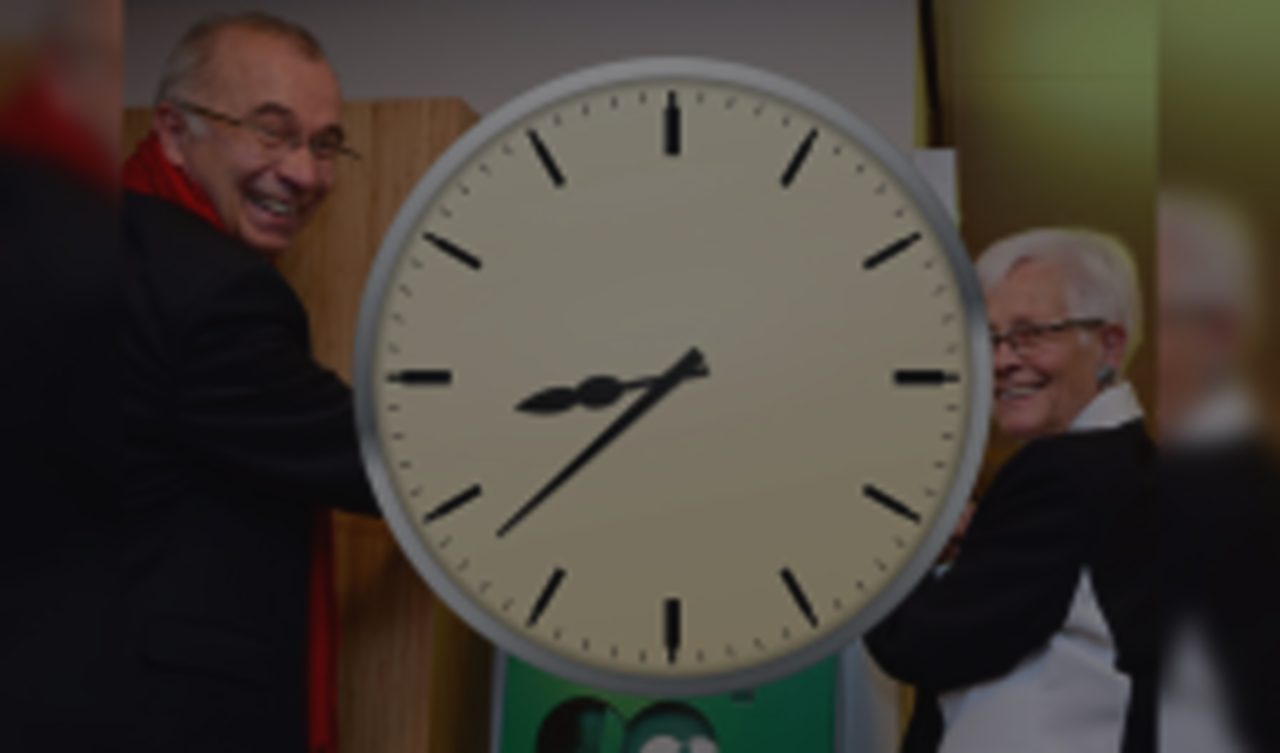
8:38
